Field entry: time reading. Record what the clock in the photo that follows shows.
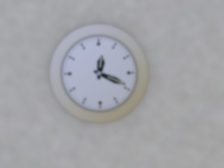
12:19
